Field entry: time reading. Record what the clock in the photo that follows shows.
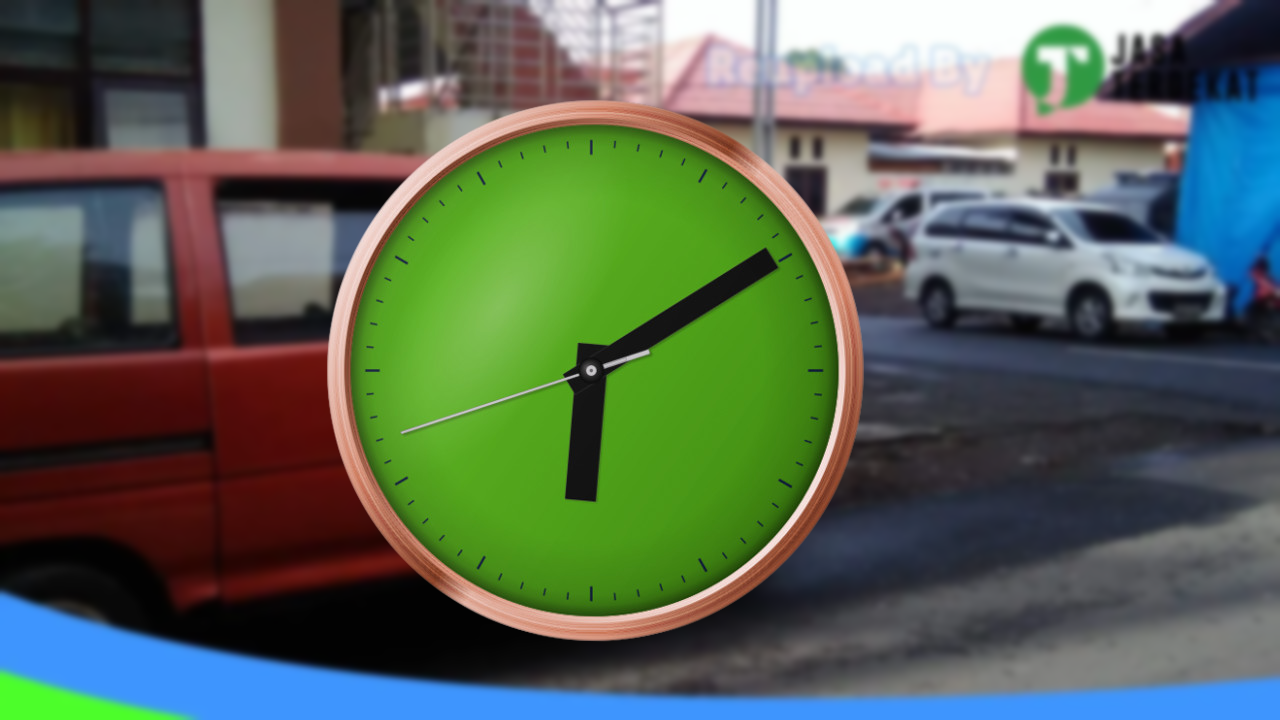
6:09:42
